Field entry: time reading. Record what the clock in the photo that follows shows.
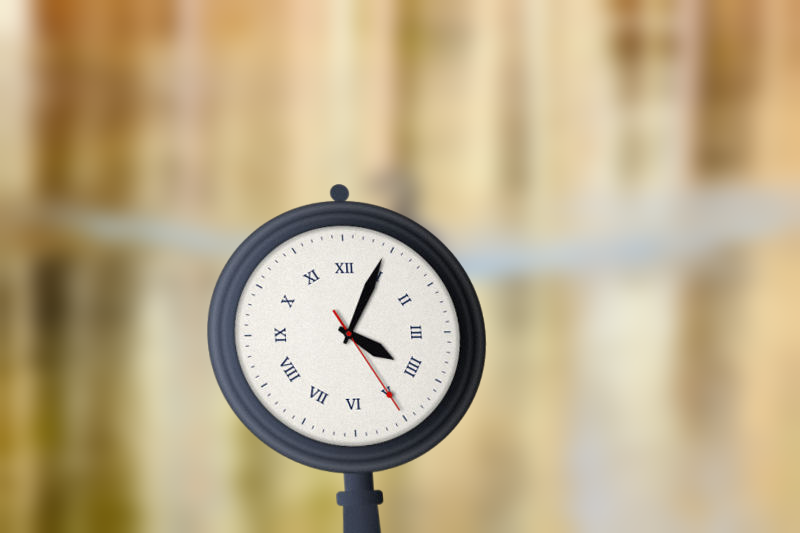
4:04:25
